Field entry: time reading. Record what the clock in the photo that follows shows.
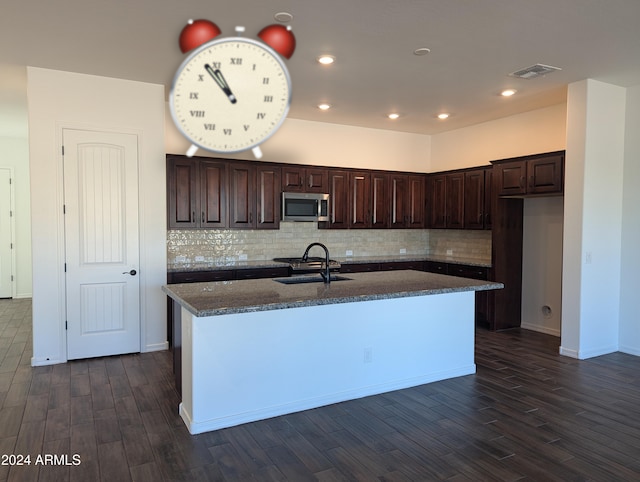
10:53
